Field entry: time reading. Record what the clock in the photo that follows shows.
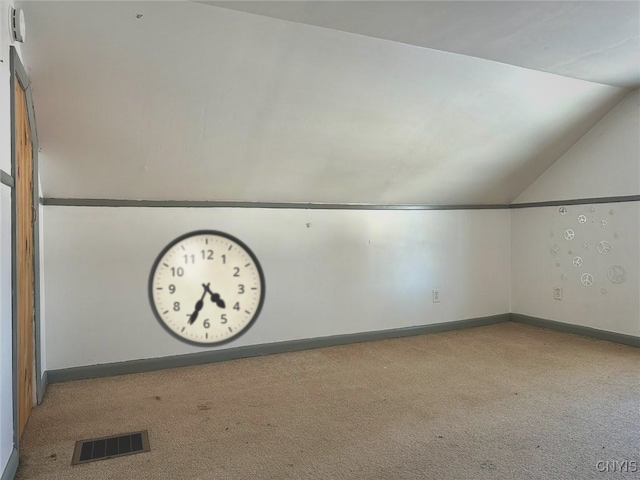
4:34
